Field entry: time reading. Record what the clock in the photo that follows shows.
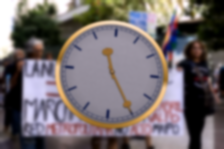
11:25
